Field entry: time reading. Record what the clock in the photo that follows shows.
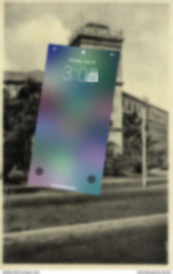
3:05
